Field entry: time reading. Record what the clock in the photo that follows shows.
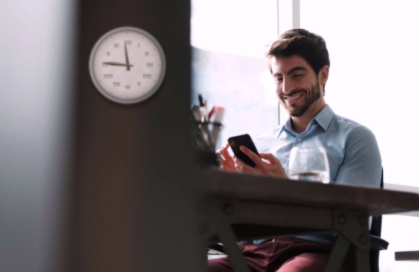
11:46
